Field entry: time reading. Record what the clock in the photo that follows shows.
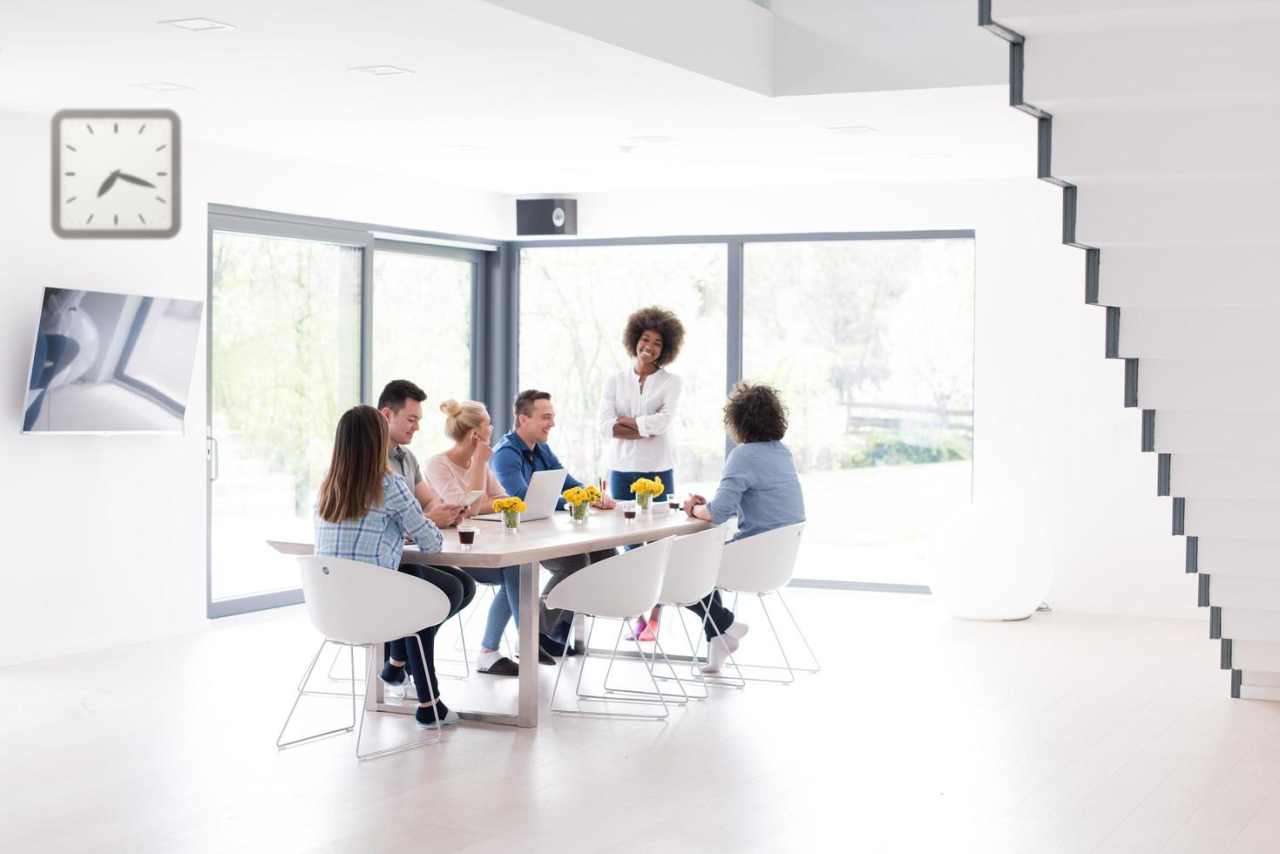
7:18
